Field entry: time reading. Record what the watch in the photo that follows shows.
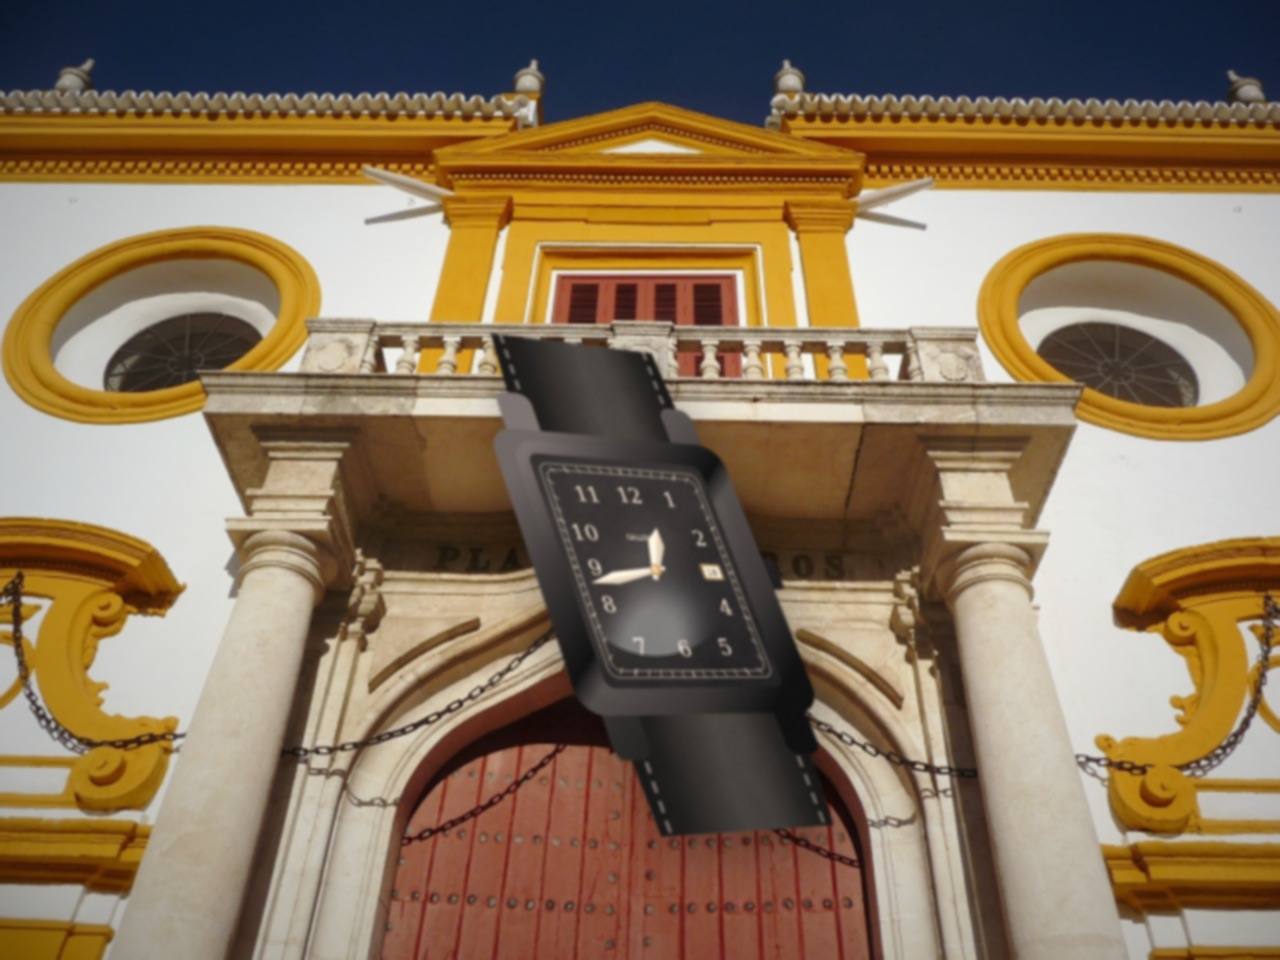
12:43
